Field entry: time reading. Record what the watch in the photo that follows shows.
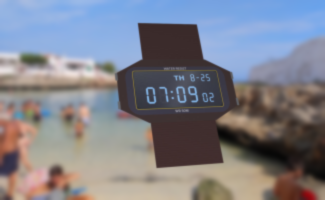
7:09:02
